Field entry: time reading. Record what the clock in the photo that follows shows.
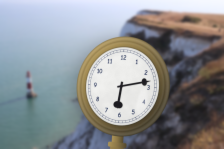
6:13
